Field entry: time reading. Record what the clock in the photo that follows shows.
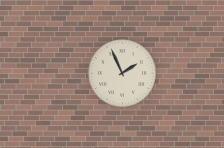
1:56
